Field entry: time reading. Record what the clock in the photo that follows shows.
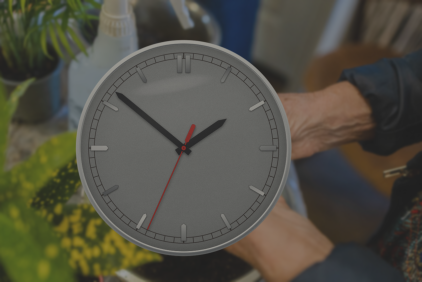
1:51:34
